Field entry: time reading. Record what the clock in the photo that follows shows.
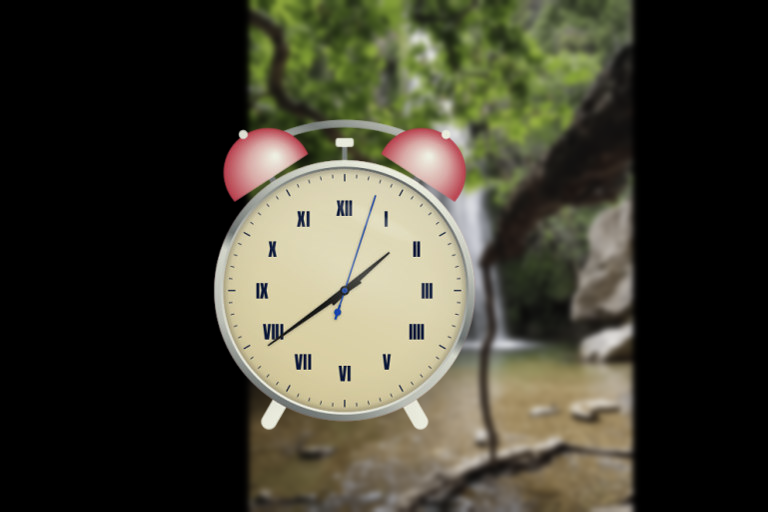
1:39:03
